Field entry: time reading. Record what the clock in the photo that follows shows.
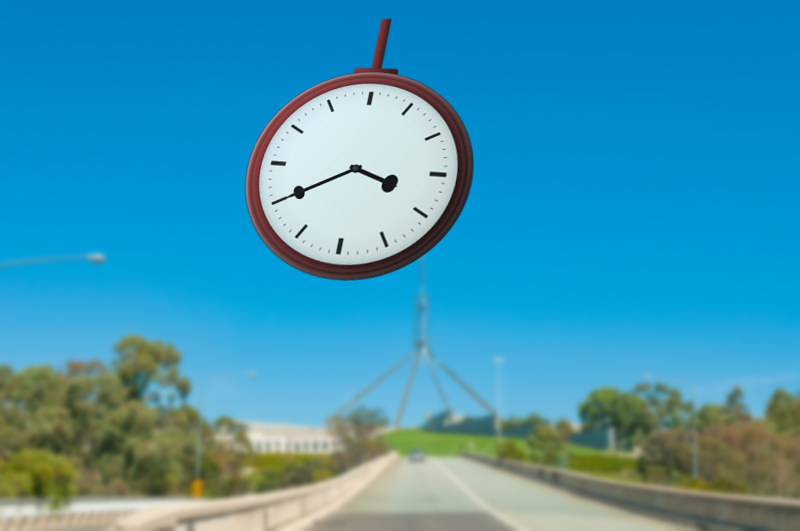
3:40
